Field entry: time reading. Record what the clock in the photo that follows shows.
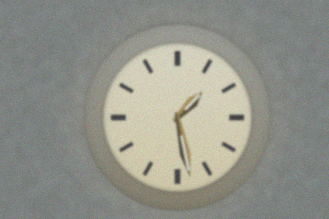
1:28
